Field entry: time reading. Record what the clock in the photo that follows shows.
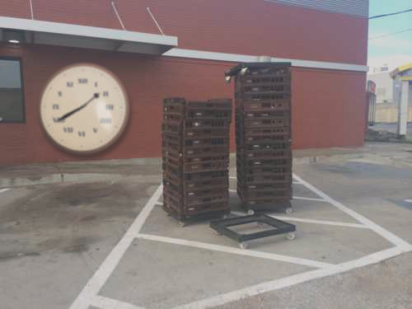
1:40
